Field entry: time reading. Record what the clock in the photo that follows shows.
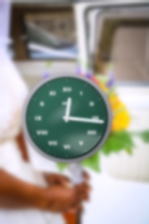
12:16
